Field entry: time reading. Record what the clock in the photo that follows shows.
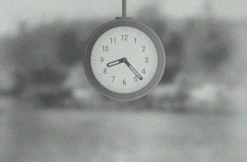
8:23
